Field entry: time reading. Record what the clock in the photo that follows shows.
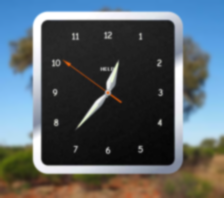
12:36:51
